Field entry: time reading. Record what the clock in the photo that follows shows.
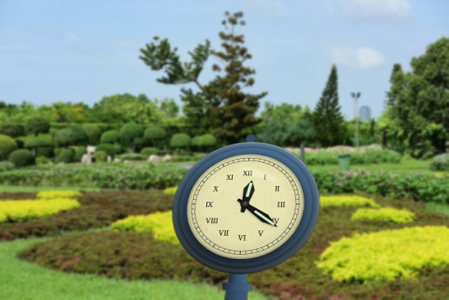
12:21
